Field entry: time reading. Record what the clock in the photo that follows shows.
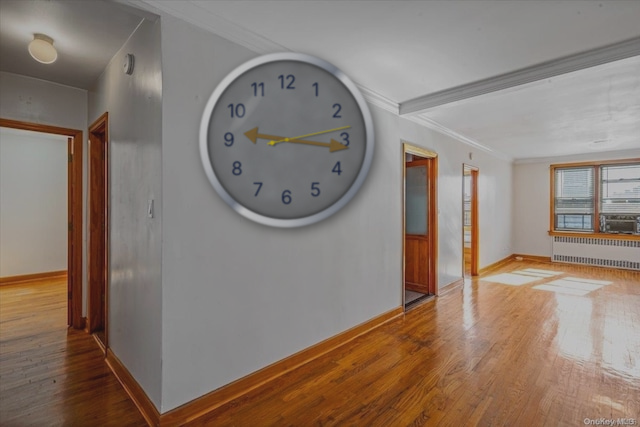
9:16:13
